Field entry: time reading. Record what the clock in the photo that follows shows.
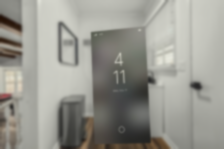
4:11
